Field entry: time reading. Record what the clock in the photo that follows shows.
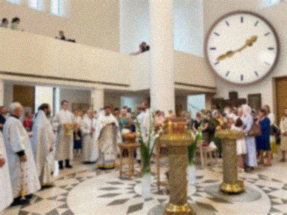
1:41
